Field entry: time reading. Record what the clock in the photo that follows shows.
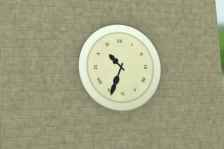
10:34
